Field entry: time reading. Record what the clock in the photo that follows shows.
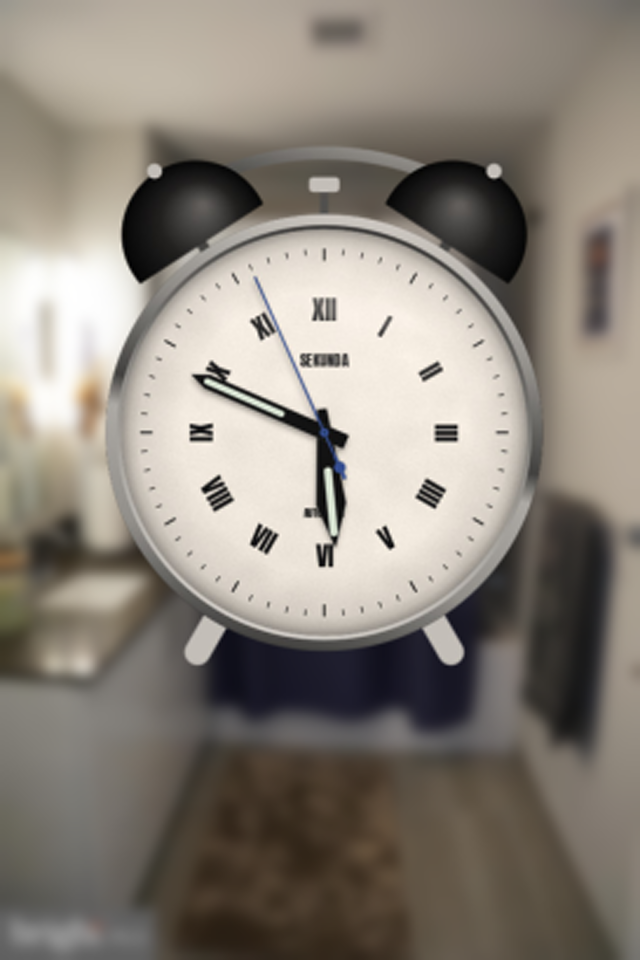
5:48:56
